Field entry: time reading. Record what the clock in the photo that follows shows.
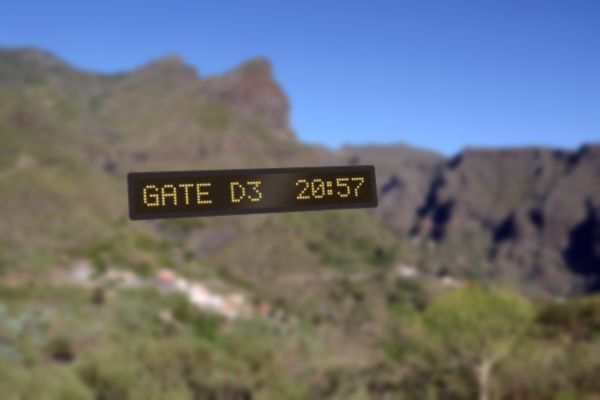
20:57
